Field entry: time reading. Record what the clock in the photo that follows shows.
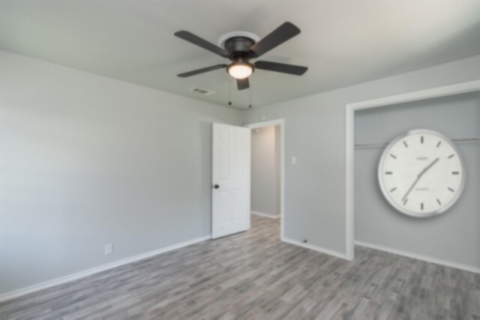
1:36
